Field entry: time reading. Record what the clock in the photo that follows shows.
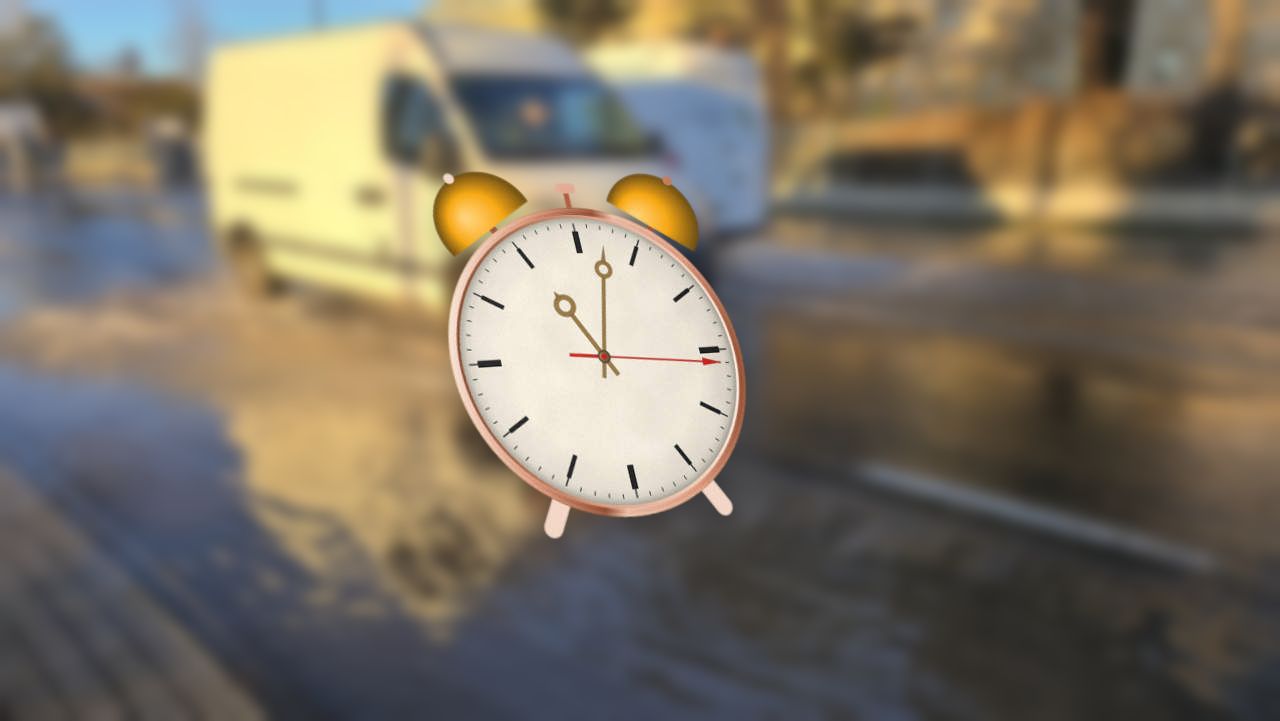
11:02:16
